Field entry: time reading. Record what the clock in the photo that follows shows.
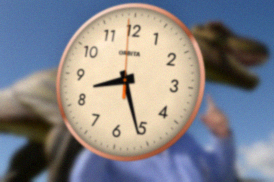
8:25:59
